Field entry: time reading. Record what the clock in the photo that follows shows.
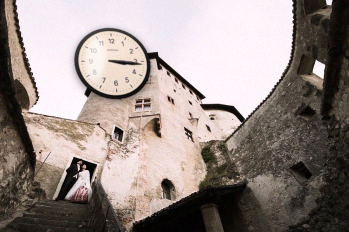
3:16
